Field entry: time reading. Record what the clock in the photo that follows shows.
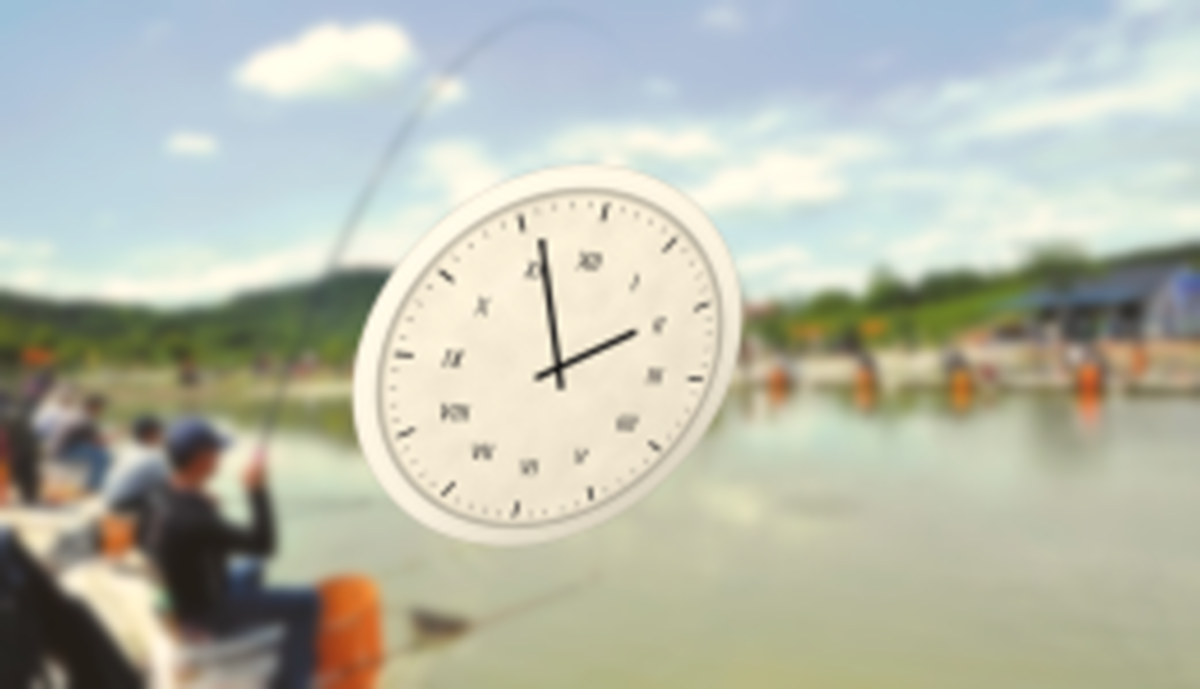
1:56
